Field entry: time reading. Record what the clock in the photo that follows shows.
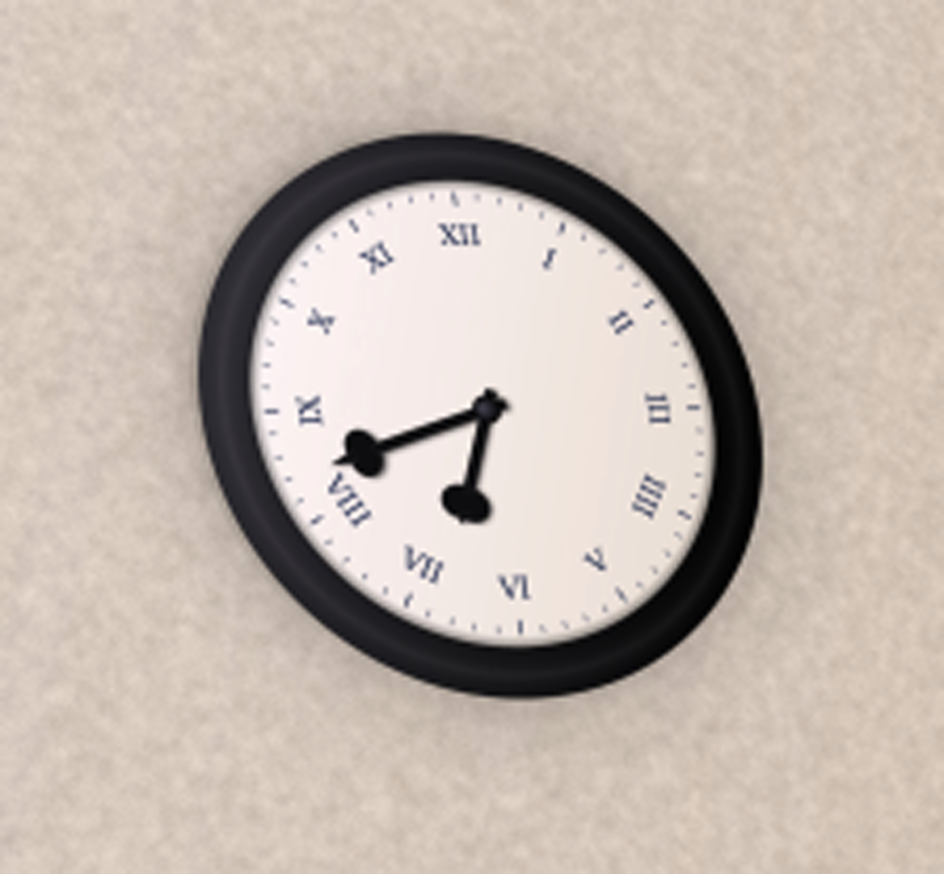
6:42
